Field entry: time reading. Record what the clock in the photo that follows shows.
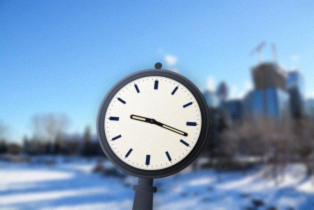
9:18
